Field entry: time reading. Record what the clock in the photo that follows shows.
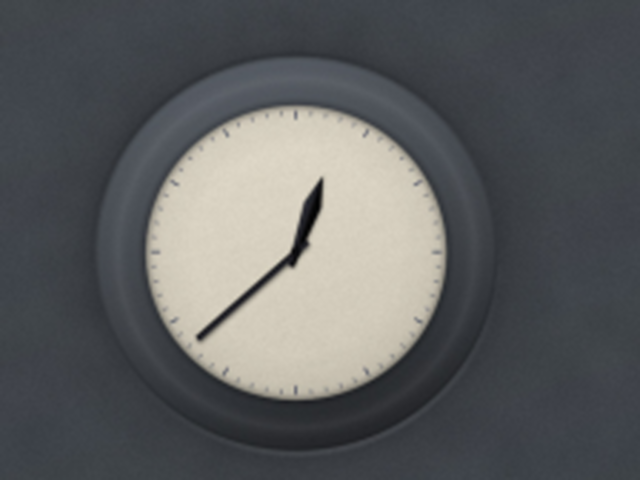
12:38
